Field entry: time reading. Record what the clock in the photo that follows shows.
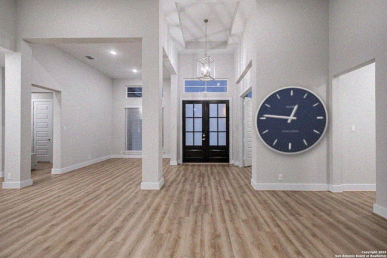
12:46
